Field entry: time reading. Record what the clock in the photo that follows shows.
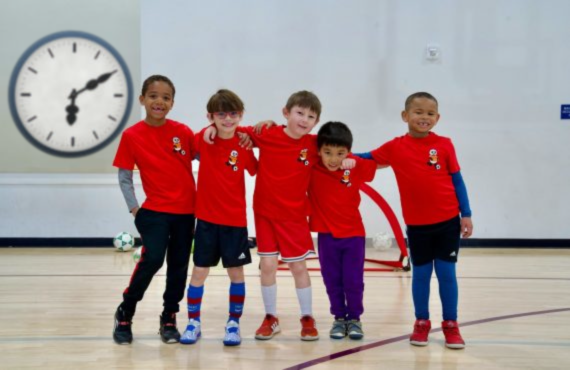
6:10
